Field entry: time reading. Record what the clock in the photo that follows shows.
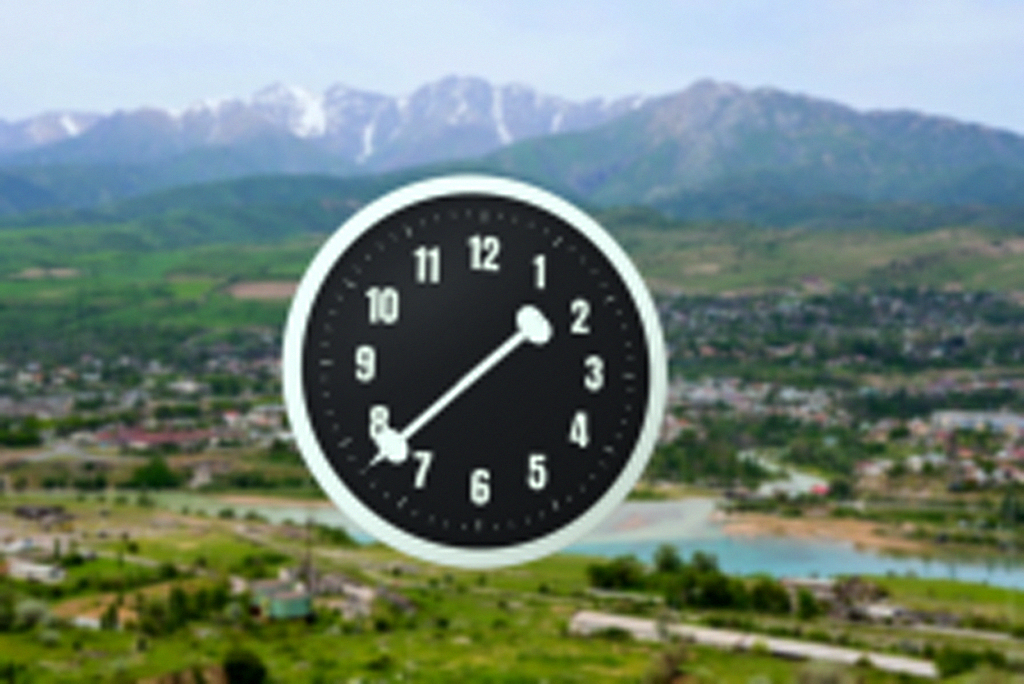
1:38
